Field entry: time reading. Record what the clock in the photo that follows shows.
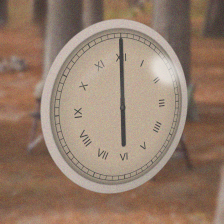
6:00
